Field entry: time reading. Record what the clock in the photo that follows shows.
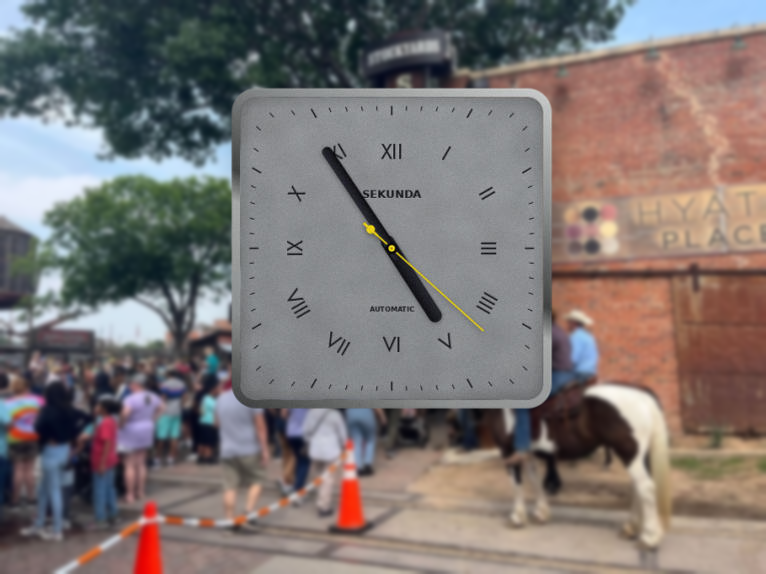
4:54:22
